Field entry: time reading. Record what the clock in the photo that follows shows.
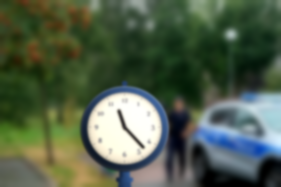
11:23
